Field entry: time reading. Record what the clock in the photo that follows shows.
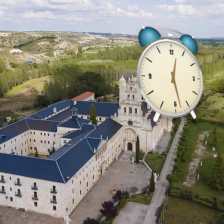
12:28
